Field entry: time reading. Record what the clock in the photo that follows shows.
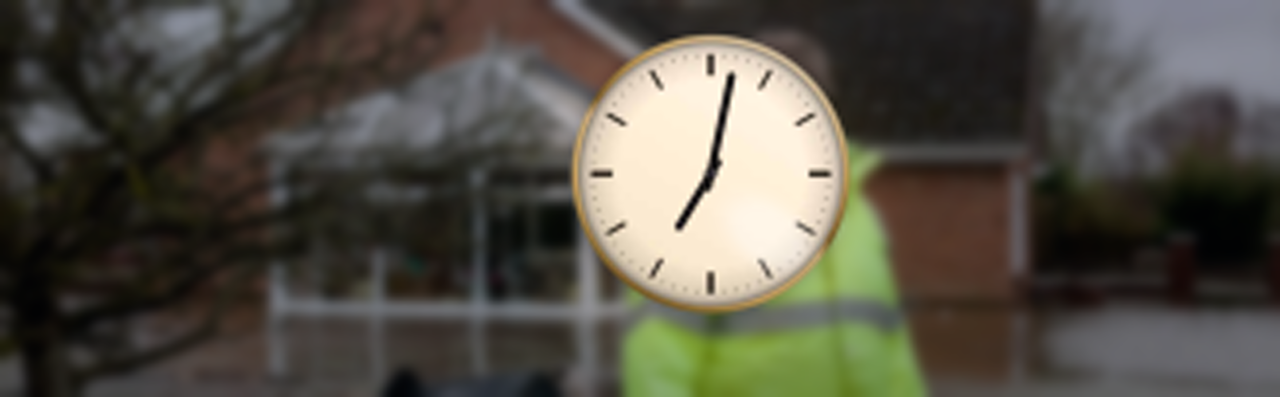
7:02
